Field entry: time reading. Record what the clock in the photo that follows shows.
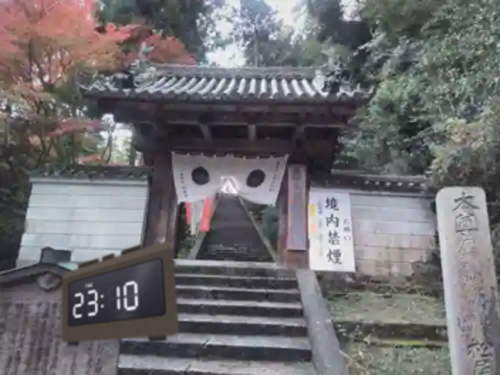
23:10
